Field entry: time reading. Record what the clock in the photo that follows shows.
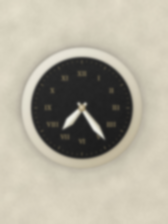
7:24
